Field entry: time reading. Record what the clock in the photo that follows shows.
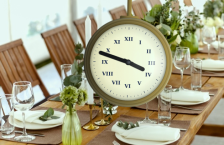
3:48
